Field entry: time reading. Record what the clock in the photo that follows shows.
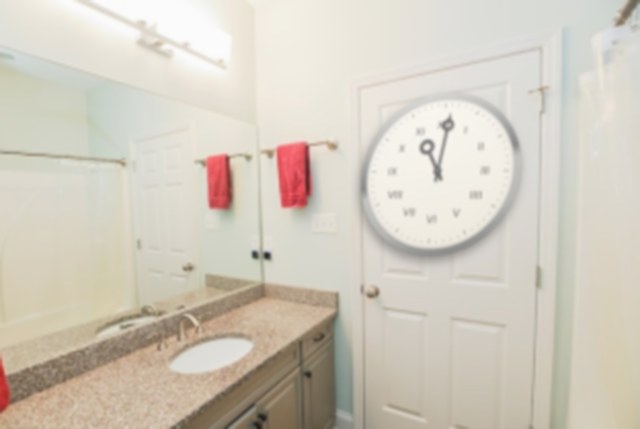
11:01
